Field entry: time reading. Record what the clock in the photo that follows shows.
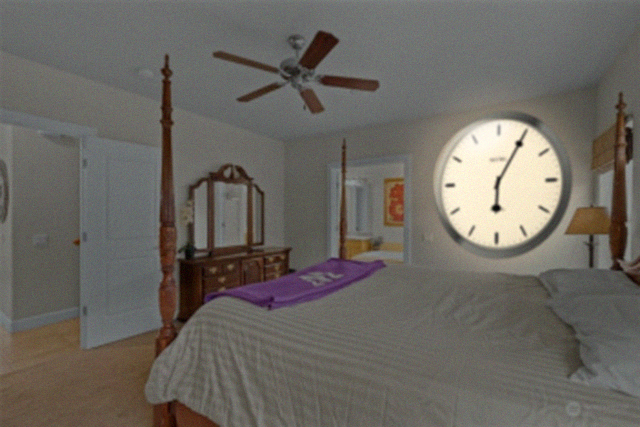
6:05
